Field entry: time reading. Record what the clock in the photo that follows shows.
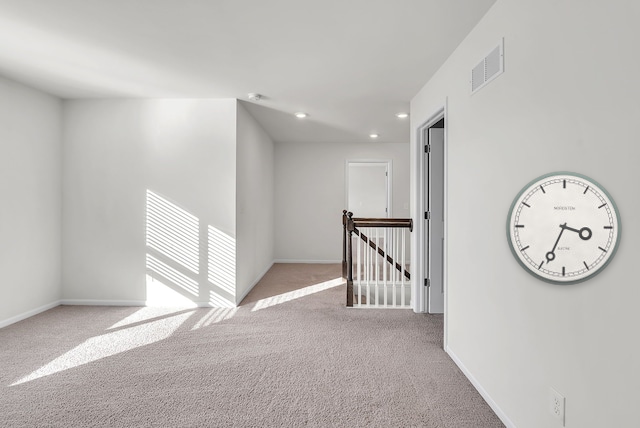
3:34
